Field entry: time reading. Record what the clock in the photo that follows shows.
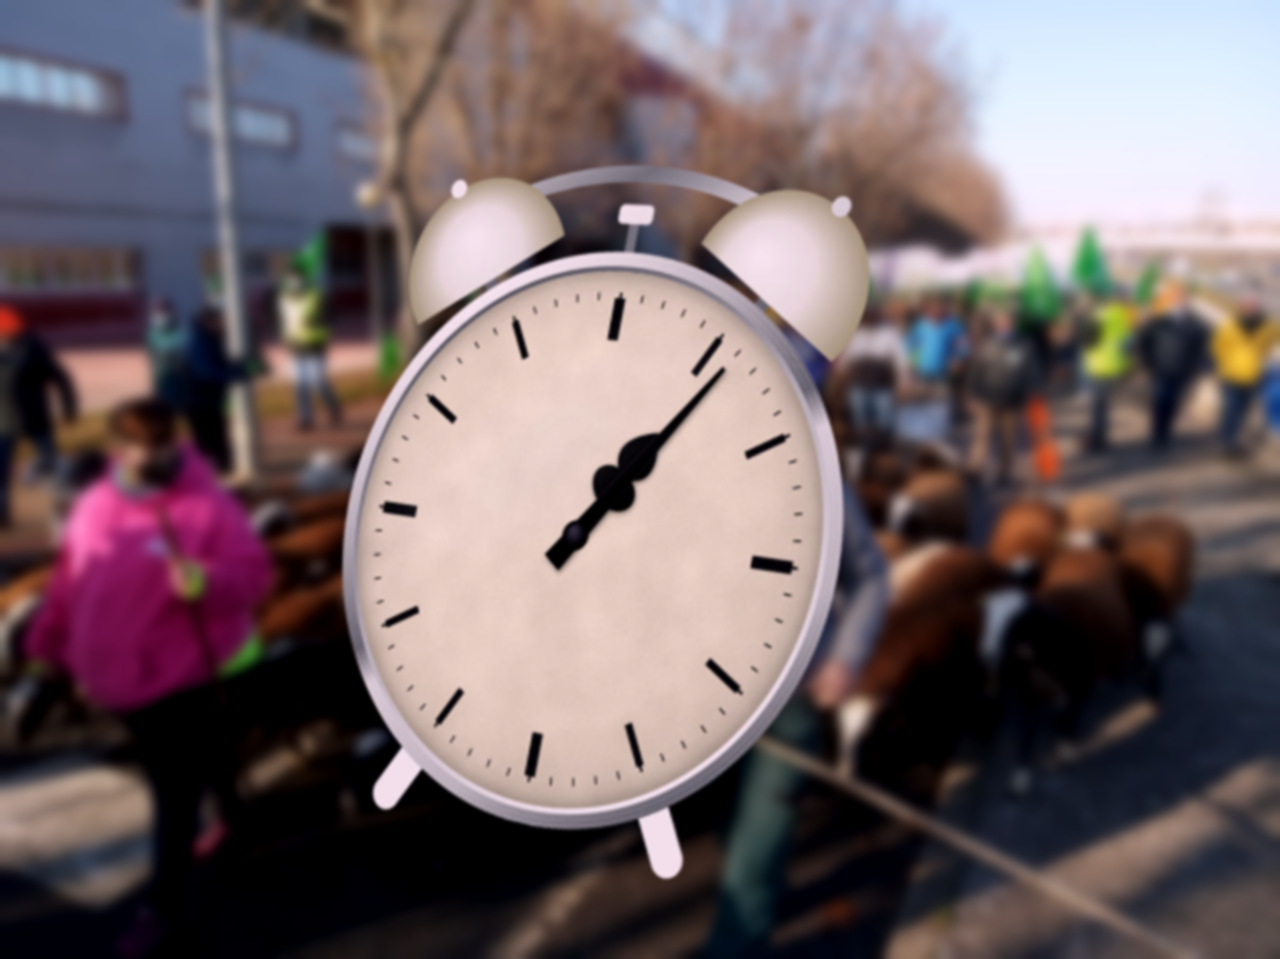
1:06
